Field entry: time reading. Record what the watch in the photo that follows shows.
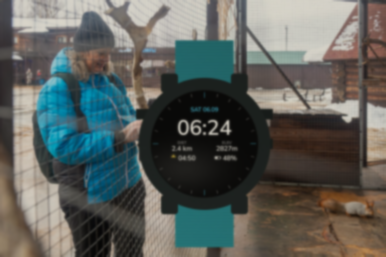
6:24
